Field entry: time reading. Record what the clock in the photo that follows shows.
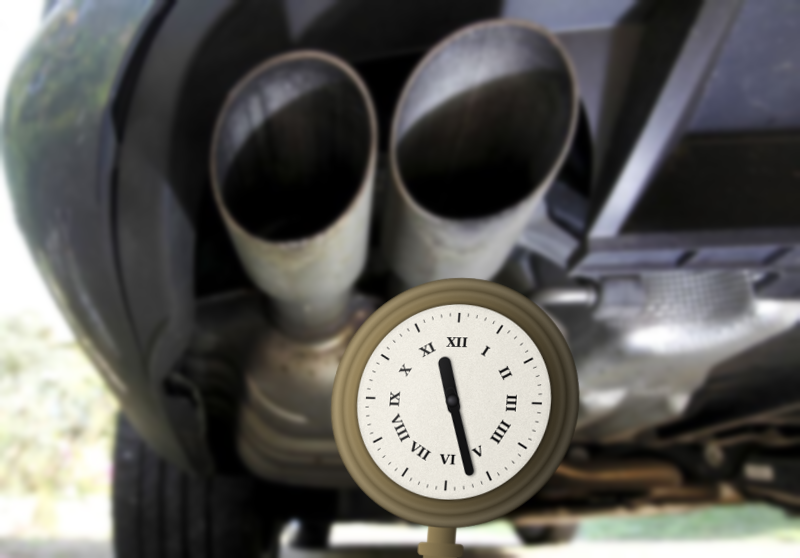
11:27
